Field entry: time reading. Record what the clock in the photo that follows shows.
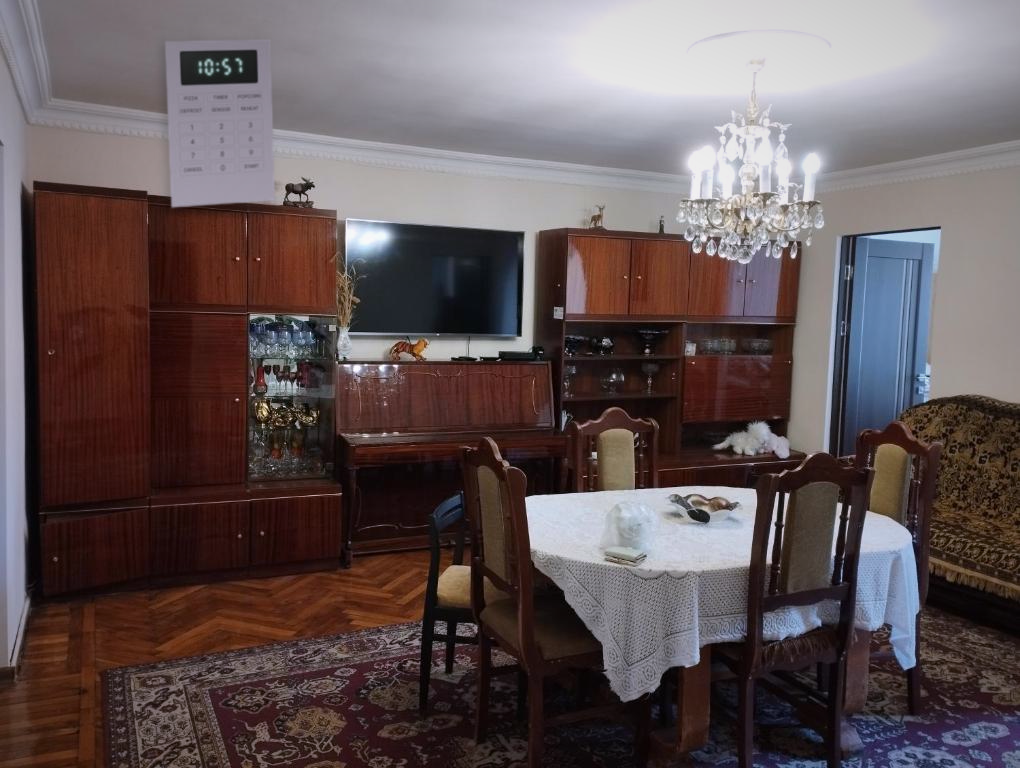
10:57
